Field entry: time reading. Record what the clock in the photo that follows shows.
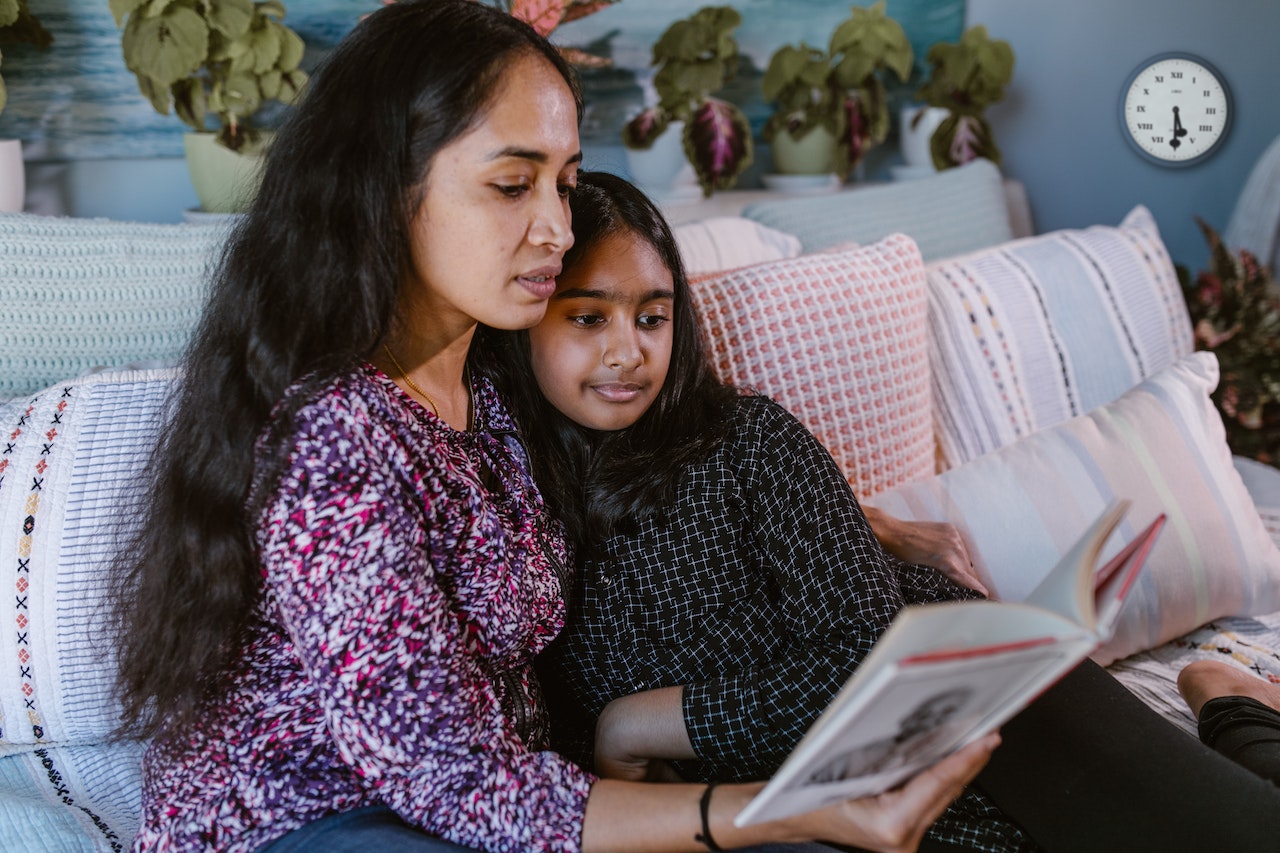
5:30
